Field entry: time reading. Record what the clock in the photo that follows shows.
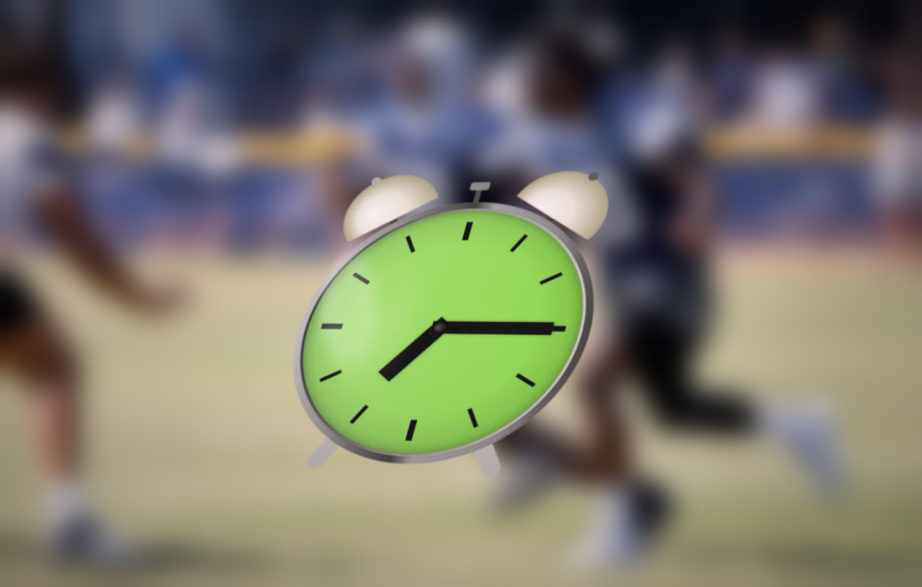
7:15
